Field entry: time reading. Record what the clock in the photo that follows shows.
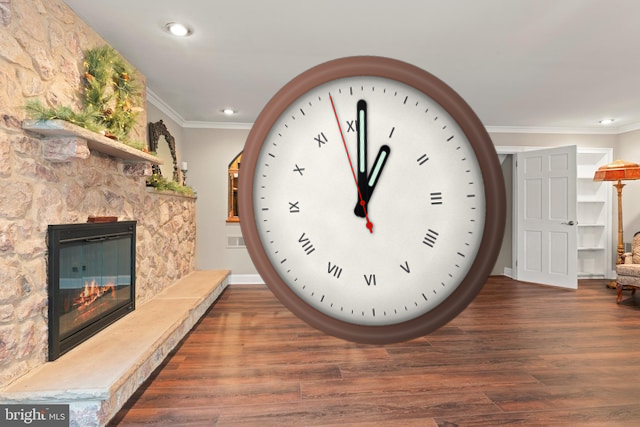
1:00:58
